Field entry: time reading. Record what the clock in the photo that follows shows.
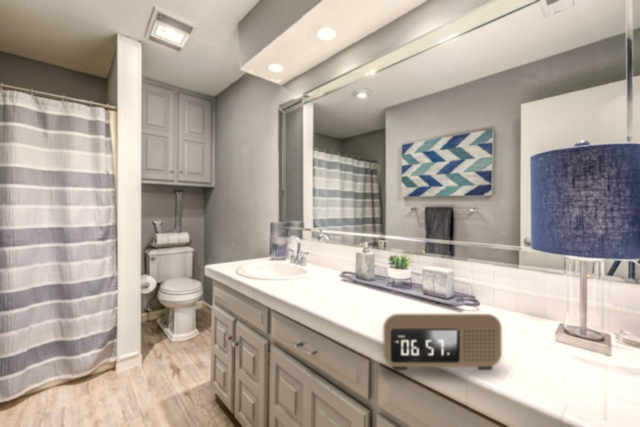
6:57
